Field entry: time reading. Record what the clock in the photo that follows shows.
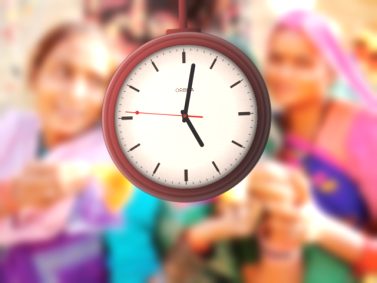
5:01:46
